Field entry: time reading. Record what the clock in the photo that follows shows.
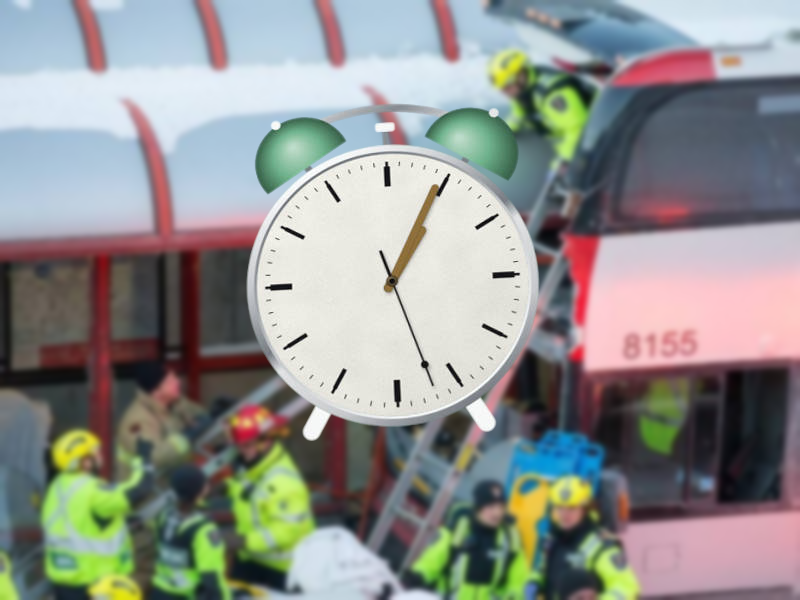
1:04:27
